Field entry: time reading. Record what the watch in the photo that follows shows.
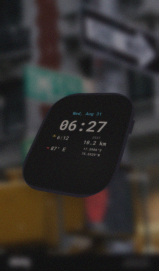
6:27
